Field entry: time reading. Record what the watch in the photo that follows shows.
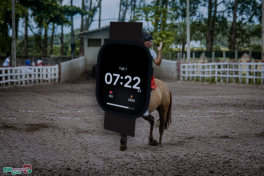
7:22
